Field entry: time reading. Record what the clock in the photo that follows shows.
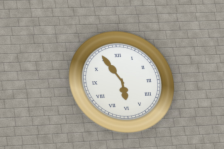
5:55
